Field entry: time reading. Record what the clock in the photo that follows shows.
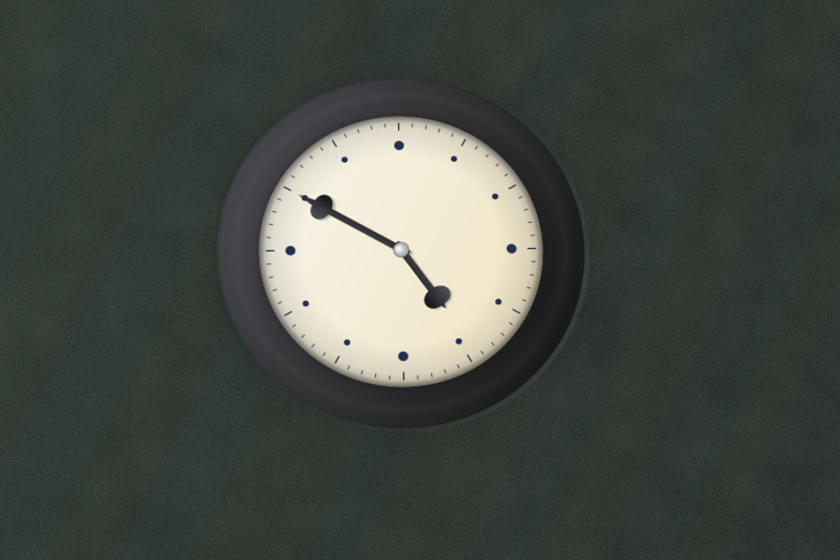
4:50
